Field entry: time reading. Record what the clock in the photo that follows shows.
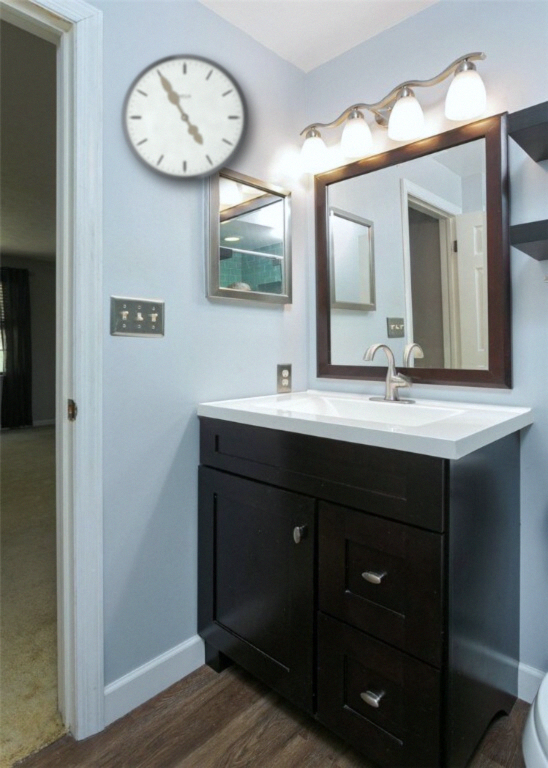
4:55
